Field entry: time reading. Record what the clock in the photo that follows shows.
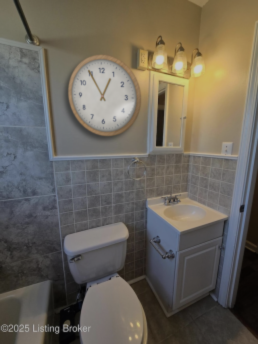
12:55
